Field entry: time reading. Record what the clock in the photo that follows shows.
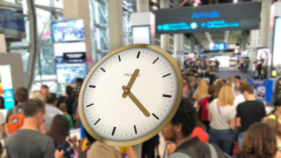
12:21
